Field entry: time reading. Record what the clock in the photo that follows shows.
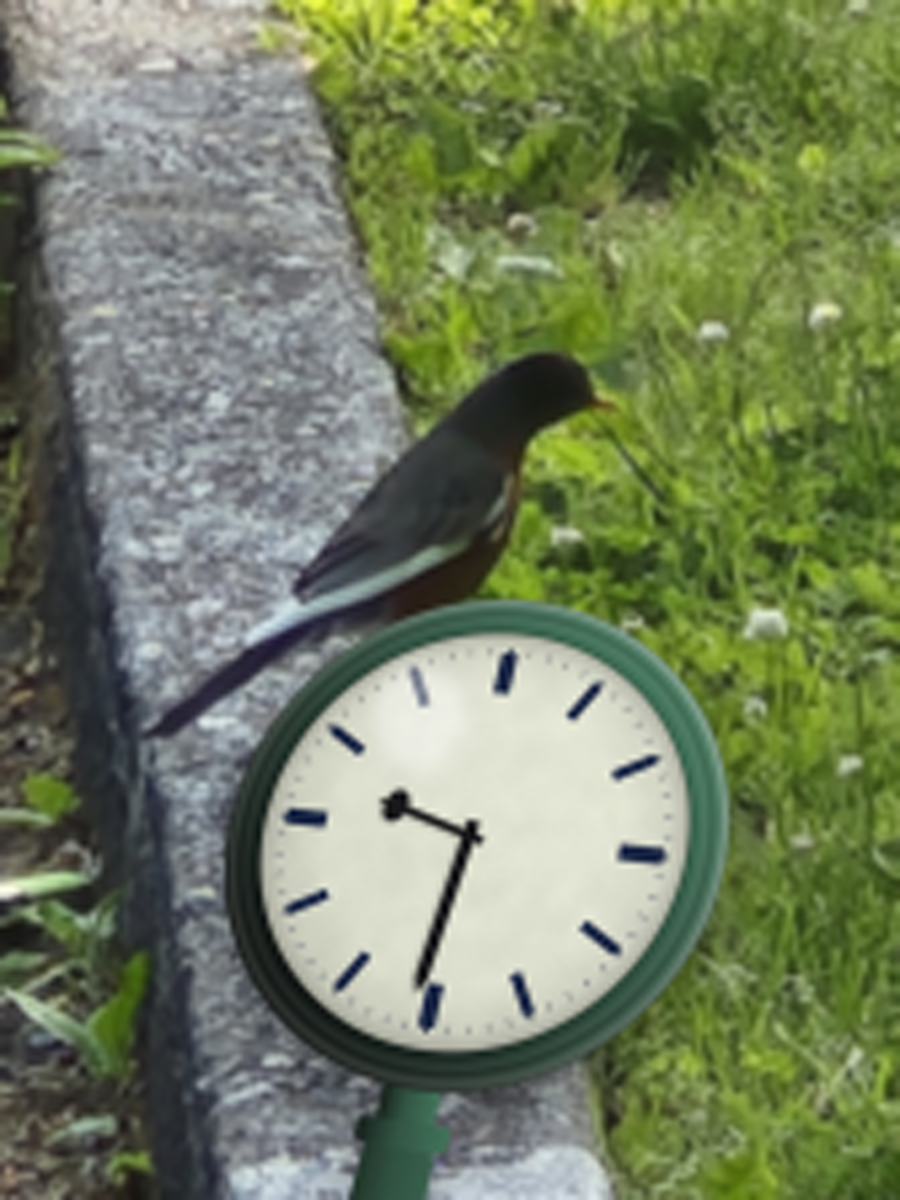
9:31
